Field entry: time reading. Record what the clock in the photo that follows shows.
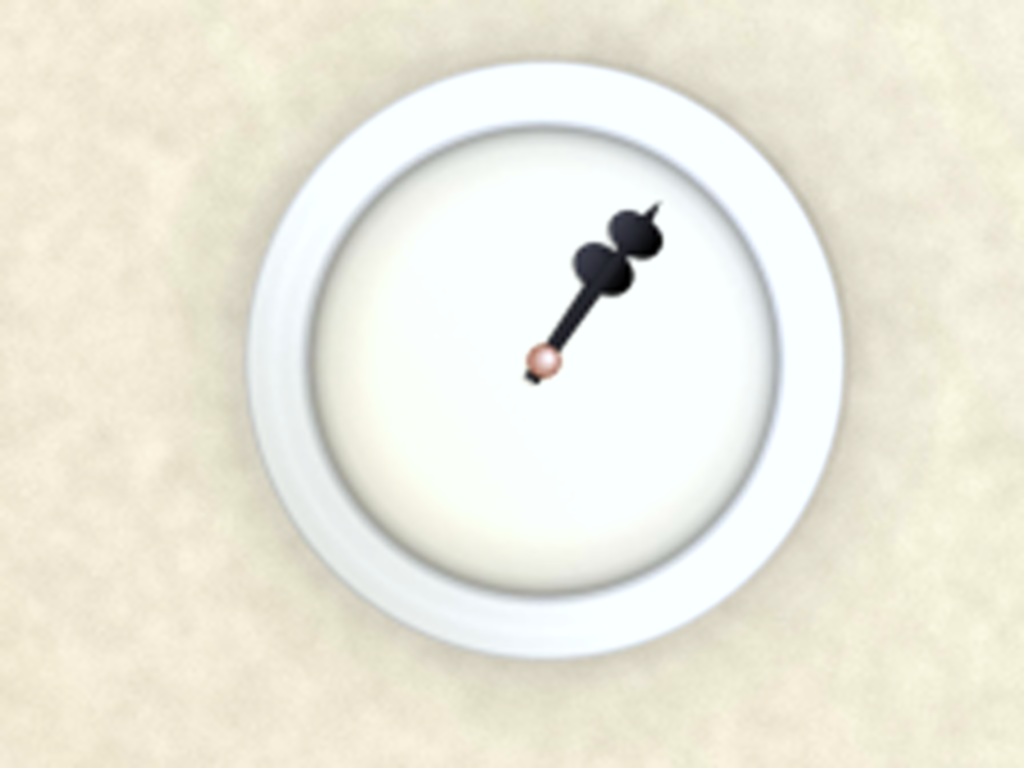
1:06
